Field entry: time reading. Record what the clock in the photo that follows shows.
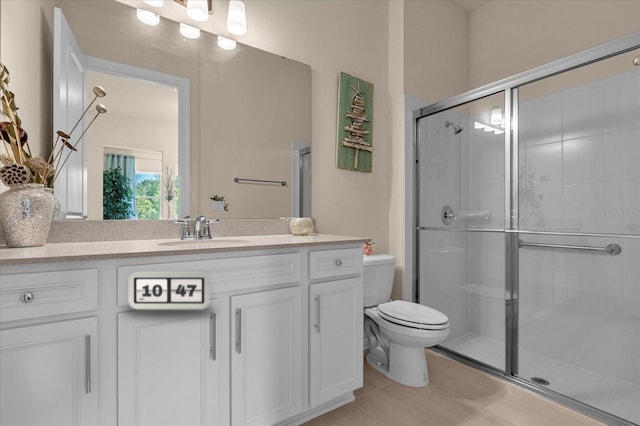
10:47
